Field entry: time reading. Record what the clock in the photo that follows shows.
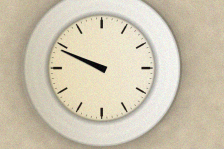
9:49
